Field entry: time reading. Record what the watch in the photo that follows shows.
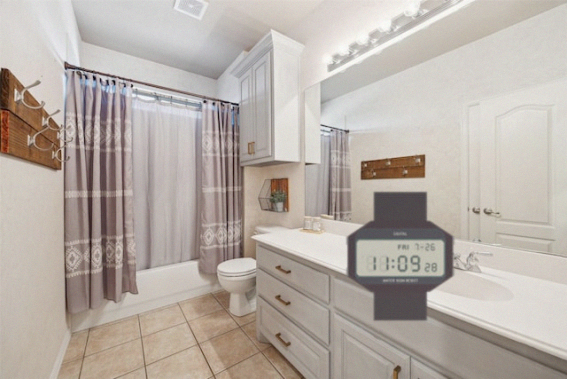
11:09
